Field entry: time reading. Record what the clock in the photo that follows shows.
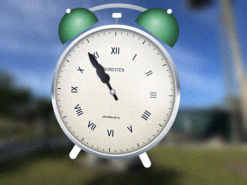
10:54
